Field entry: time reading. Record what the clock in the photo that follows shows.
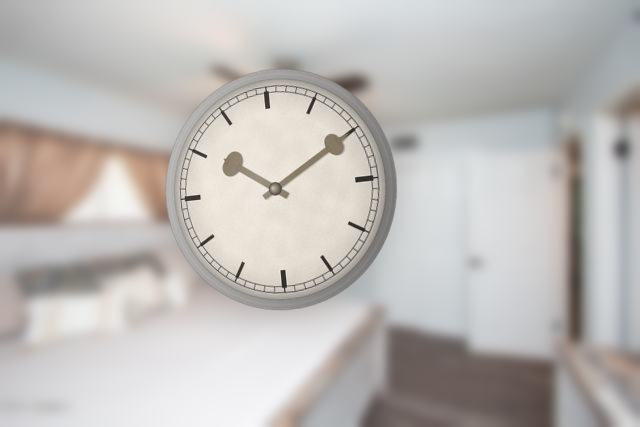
10:10
